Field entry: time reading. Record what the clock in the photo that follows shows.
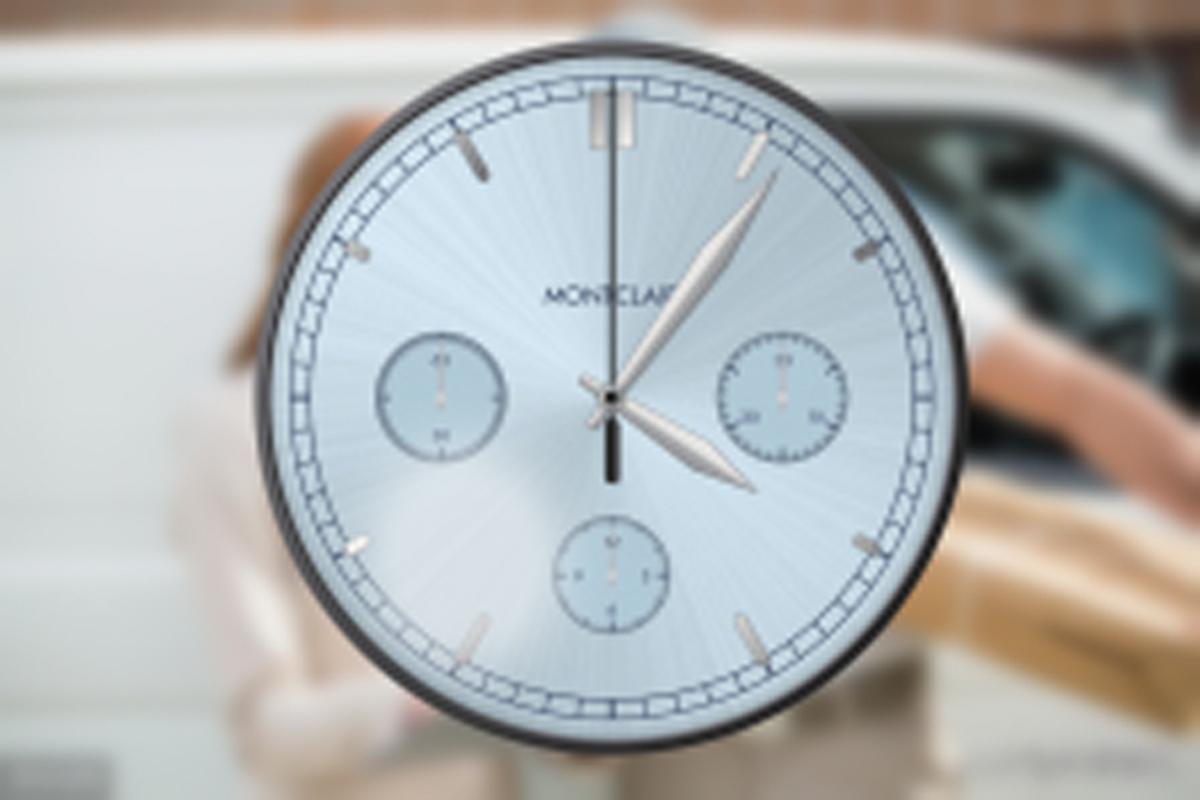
4:06
